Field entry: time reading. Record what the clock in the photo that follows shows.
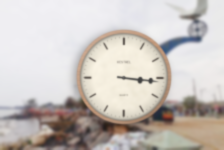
3:16
